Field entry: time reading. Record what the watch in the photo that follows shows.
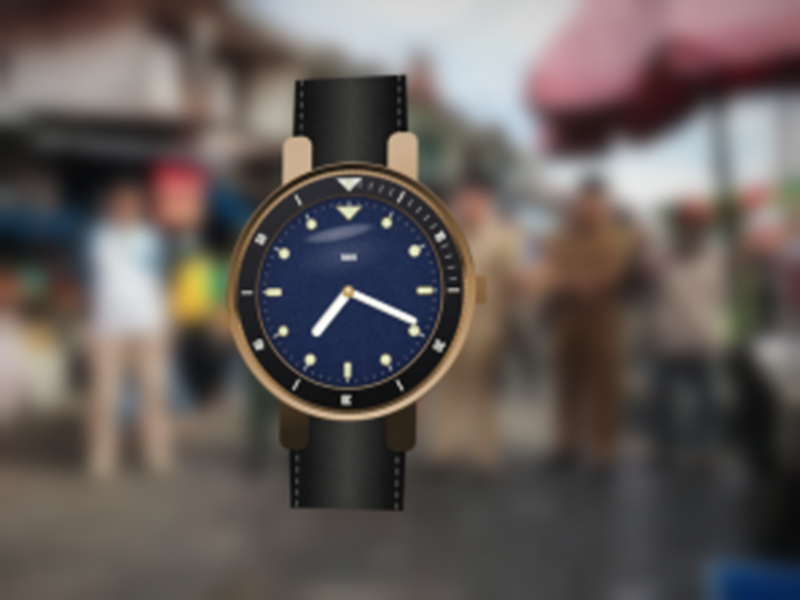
7:19
